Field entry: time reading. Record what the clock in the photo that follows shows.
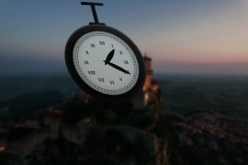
1:20
